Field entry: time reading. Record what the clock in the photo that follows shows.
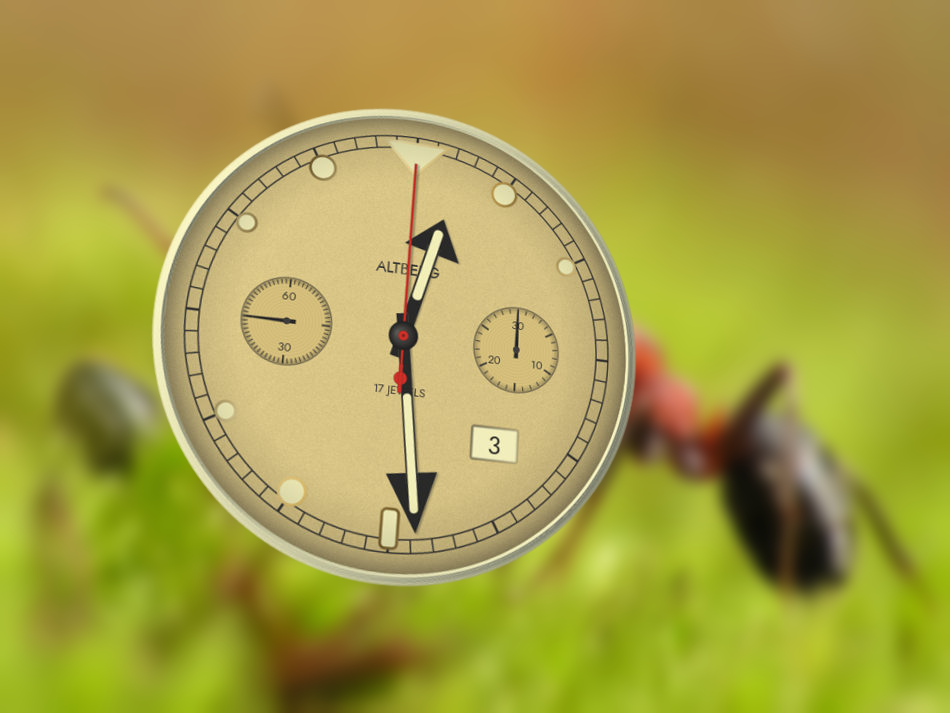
12:28:45
